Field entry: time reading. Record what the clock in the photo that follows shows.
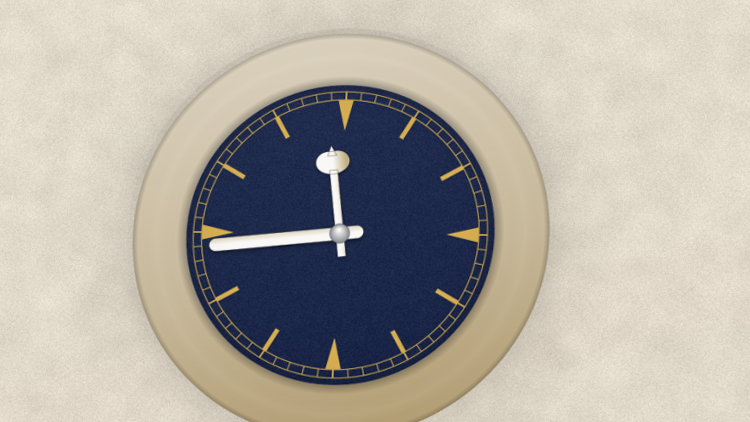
11:44
